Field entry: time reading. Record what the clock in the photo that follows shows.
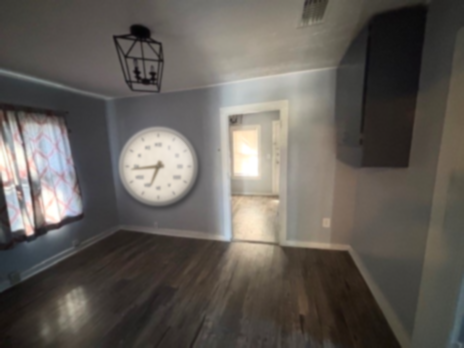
6:44
